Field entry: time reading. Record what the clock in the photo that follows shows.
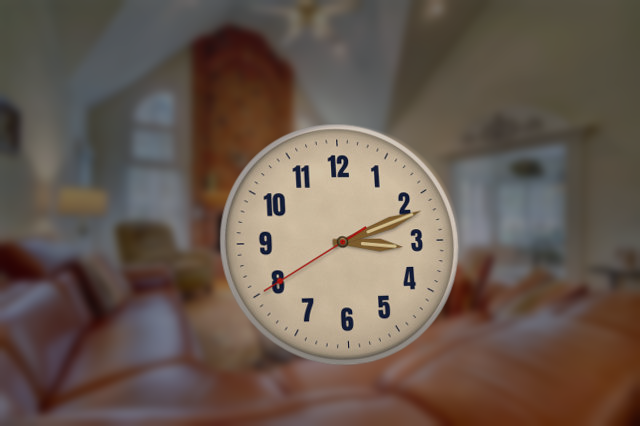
3:11:40
